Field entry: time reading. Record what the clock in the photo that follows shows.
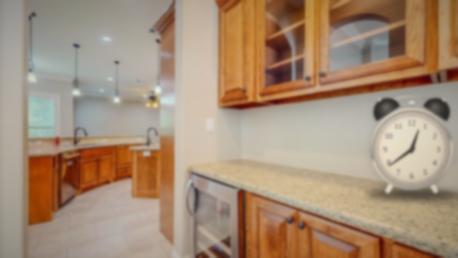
12:39
